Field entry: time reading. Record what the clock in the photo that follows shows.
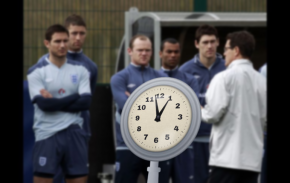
12:58
